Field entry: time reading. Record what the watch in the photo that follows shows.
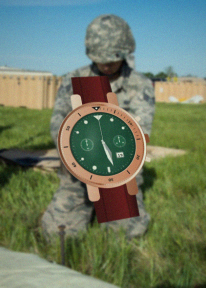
5:28
